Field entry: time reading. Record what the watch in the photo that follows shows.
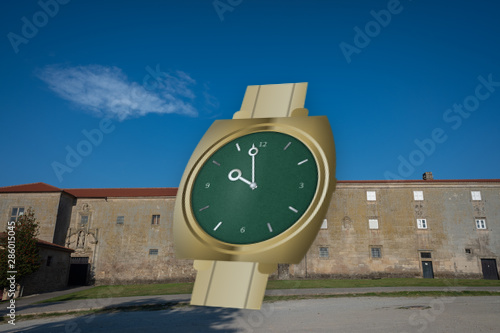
9:58
